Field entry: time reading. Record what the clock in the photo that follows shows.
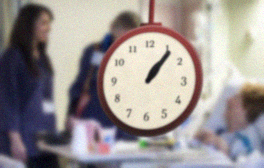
1:06
